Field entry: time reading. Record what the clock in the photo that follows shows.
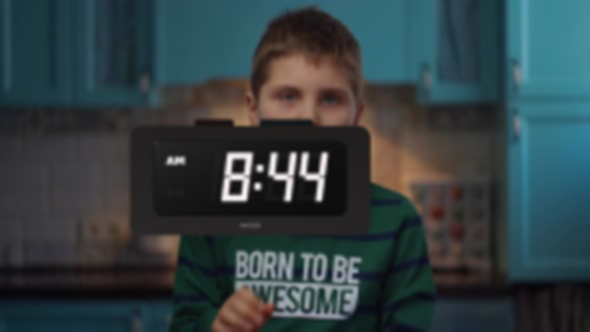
8:44
